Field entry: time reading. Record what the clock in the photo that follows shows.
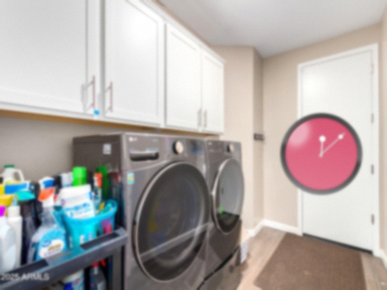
12:08
